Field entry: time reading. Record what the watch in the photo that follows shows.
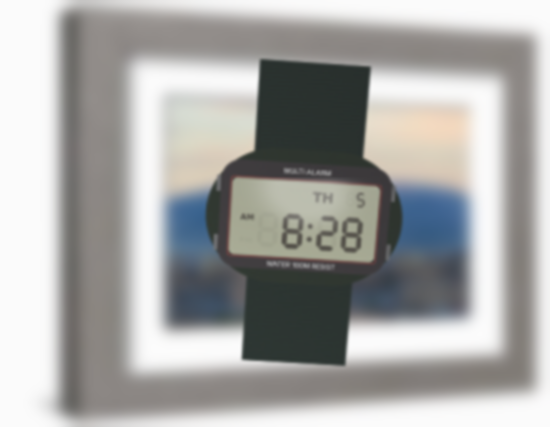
8:28
